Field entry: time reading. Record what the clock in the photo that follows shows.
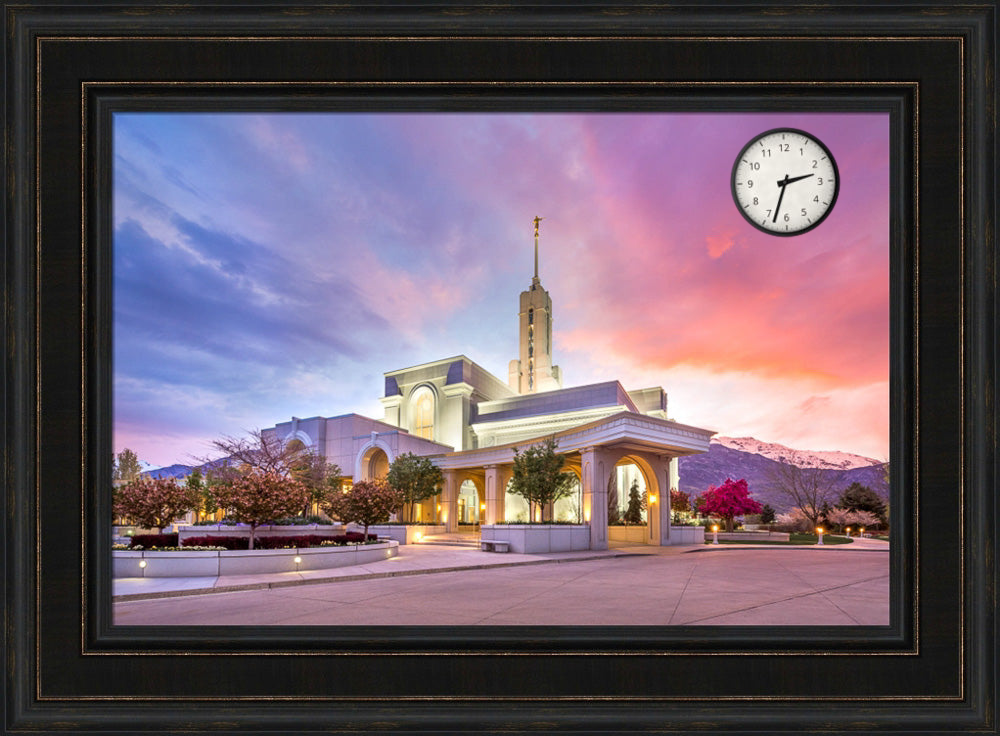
2:33
